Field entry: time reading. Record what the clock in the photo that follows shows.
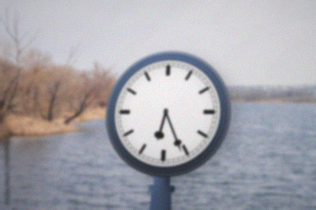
6:26
